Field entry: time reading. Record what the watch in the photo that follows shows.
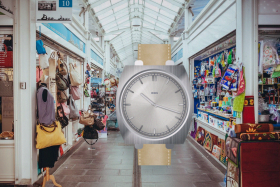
10:18
